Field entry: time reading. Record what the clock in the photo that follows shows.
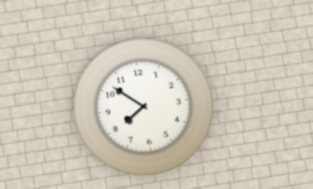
7:52
